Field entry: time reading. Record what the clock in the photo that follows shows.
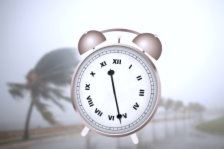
11:27
